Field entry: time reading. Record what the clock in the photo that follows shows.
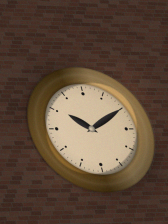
10:10
